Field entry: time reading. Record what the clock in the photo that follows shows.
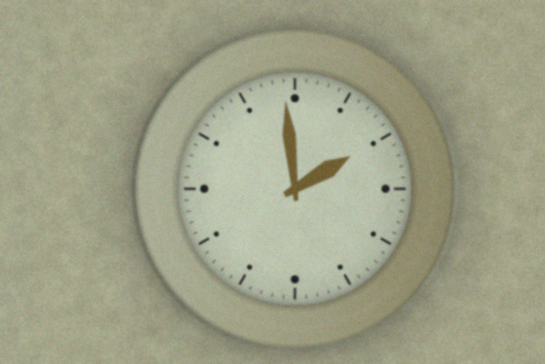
1:59
